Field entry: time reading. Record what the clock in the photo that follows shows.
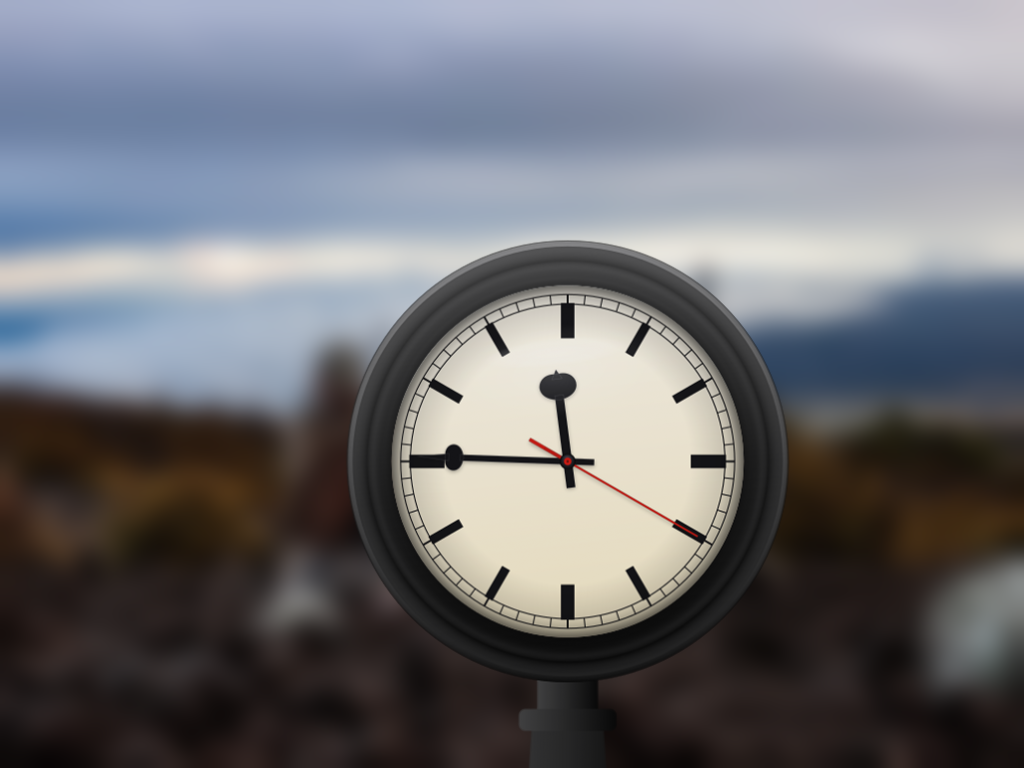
11:45:20
